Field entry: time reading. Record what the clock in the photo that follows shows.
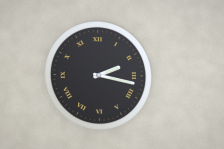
2:17
